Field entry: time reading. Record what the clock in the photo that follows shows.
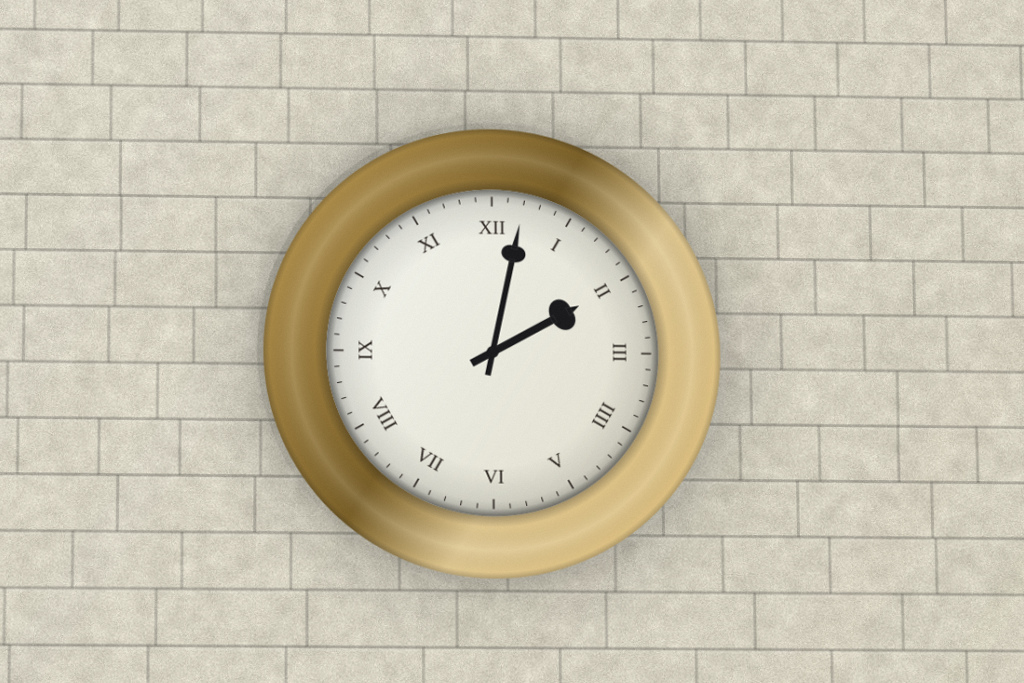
2:02
